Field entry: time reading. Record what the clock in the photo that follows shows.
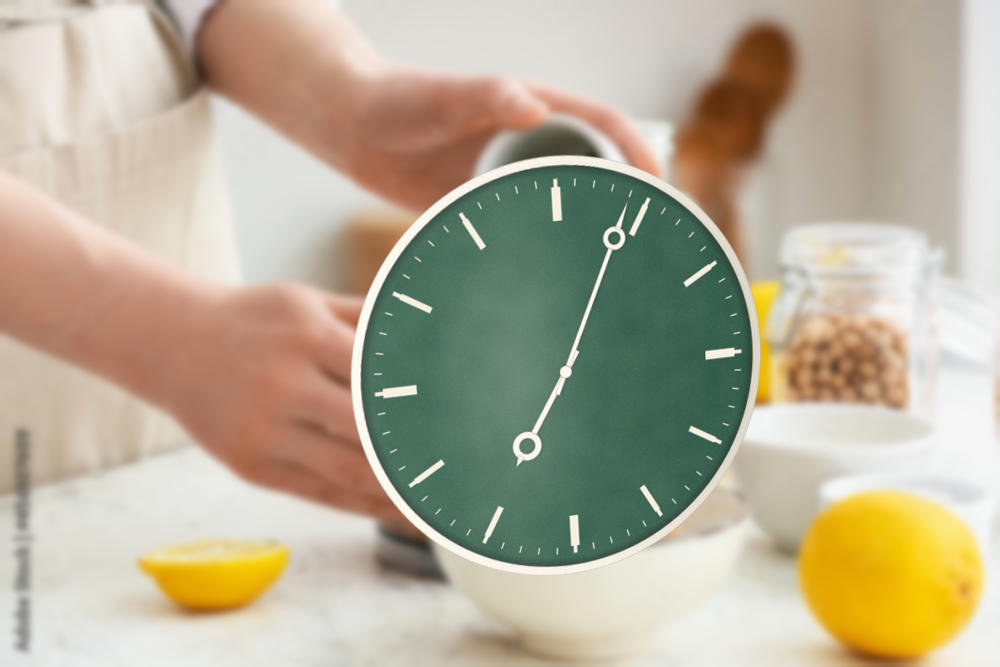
7:04
